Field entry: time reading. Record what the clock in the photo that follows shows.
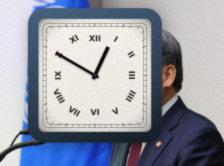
12:50
